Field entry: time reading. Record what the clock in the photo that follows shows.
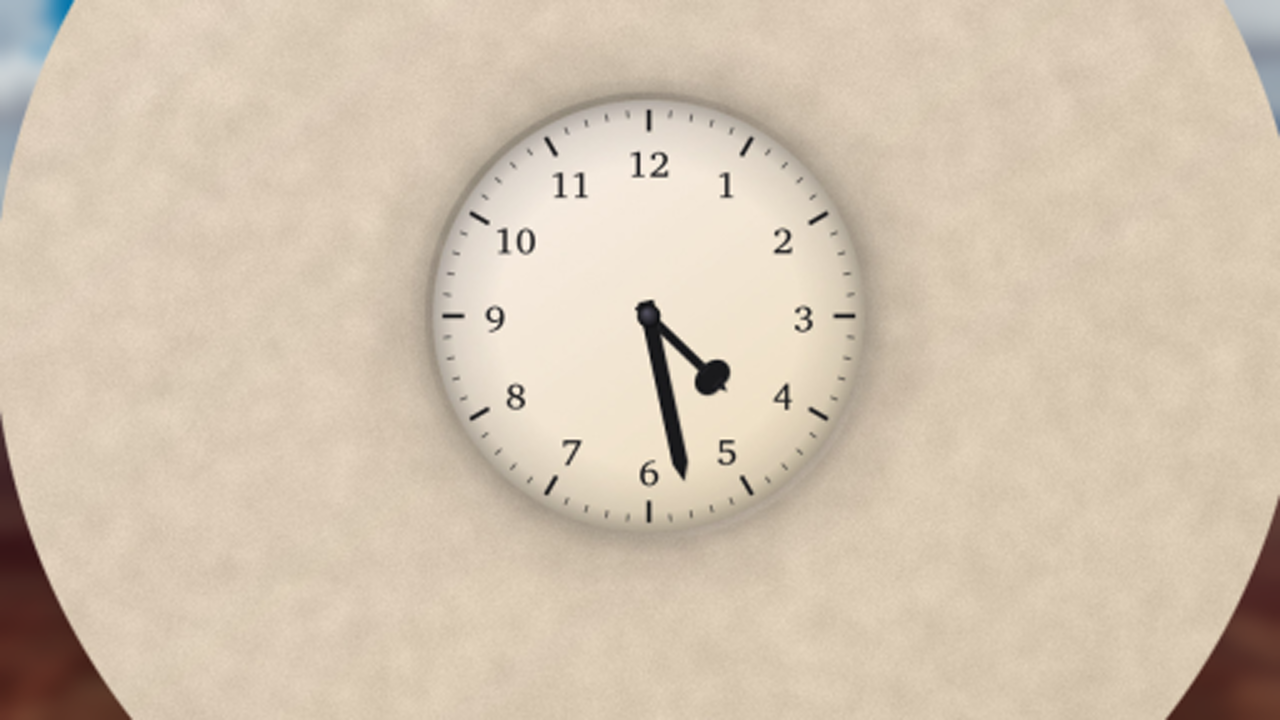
4:28
